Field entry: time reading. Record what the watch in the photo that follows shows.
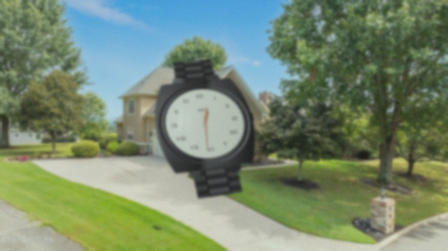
12:31
